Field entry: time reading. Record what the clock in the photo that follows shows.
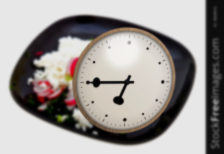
6:45
